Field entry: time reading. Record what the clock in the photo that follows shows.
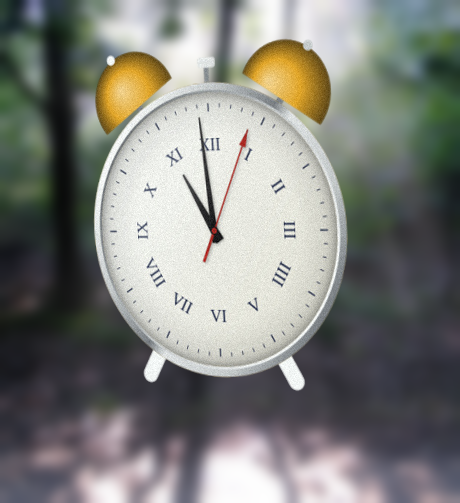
10:59:04
